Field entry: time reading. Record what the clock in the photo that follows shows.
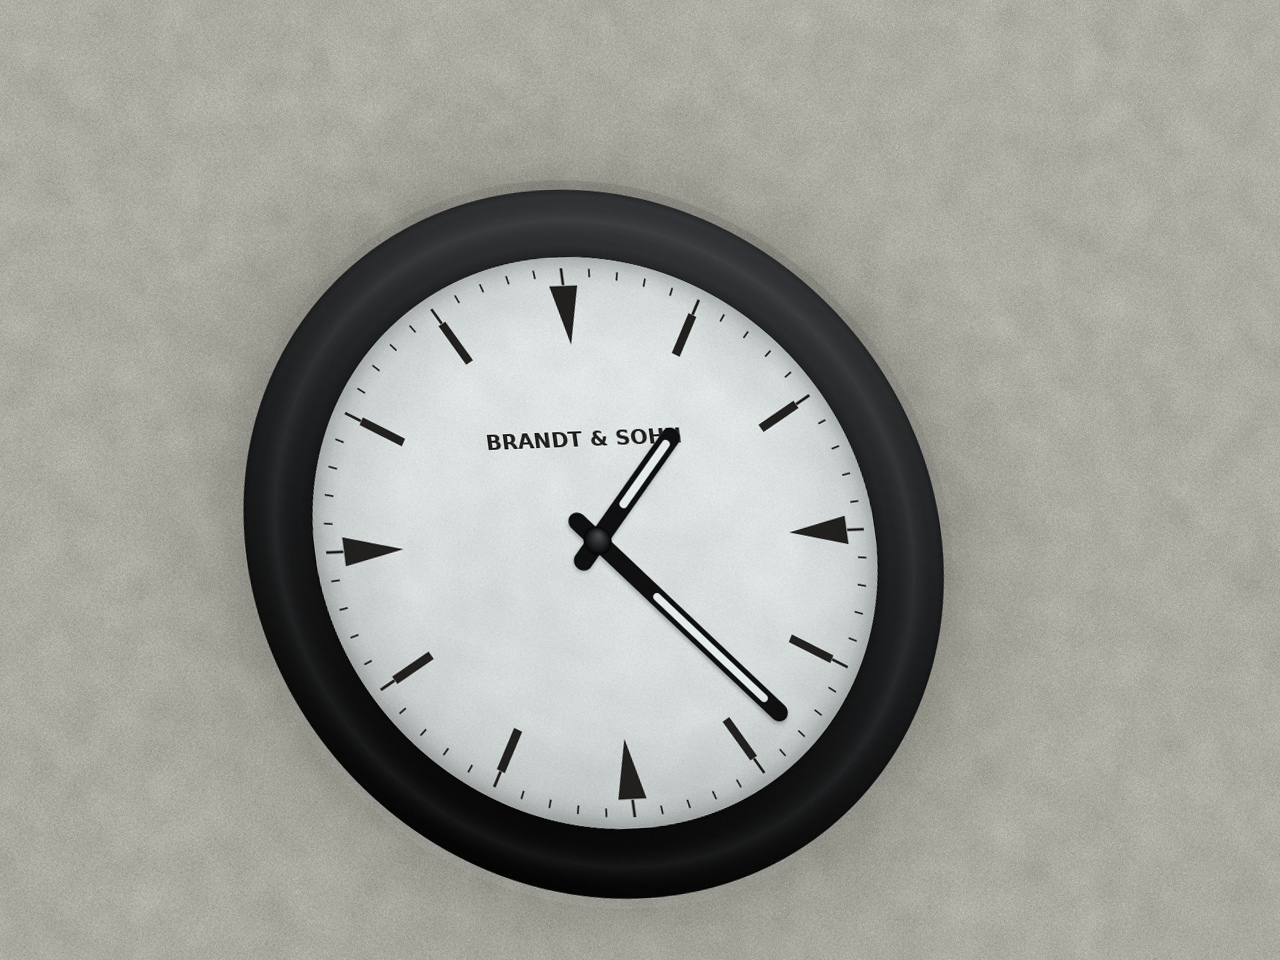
1:23
